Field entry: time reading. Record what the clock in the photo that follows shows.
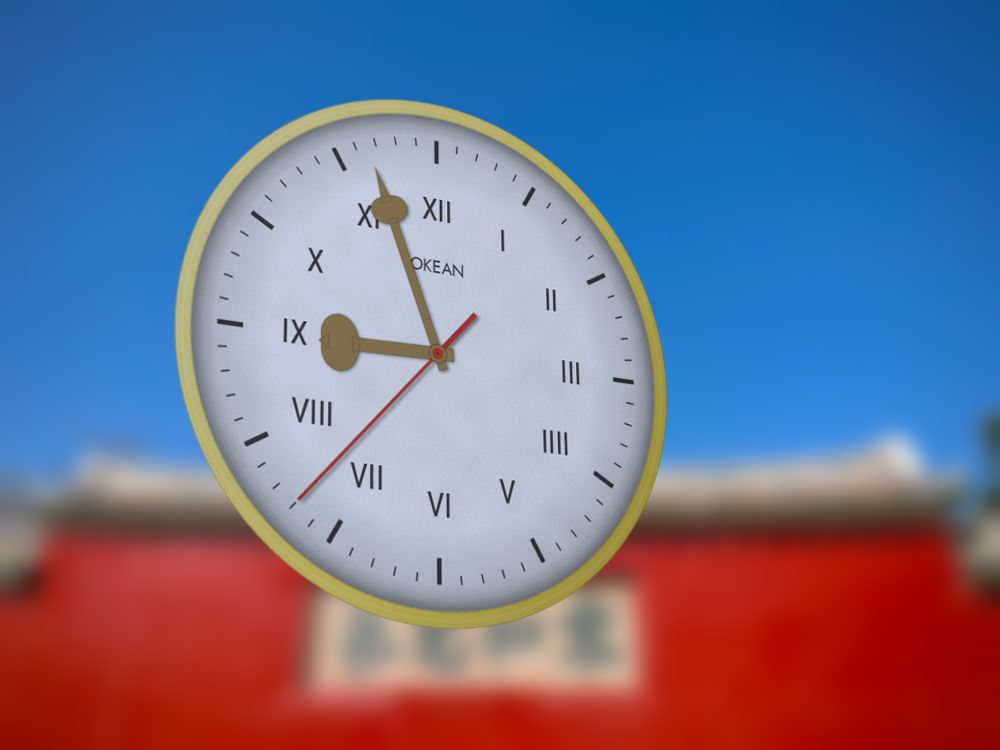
8:56:37
